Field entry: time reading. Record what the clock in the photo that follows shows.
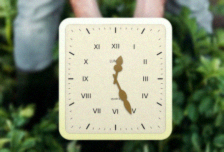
12:26
